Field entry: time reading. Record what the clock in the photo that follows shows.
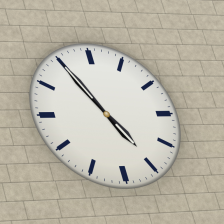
4:55
